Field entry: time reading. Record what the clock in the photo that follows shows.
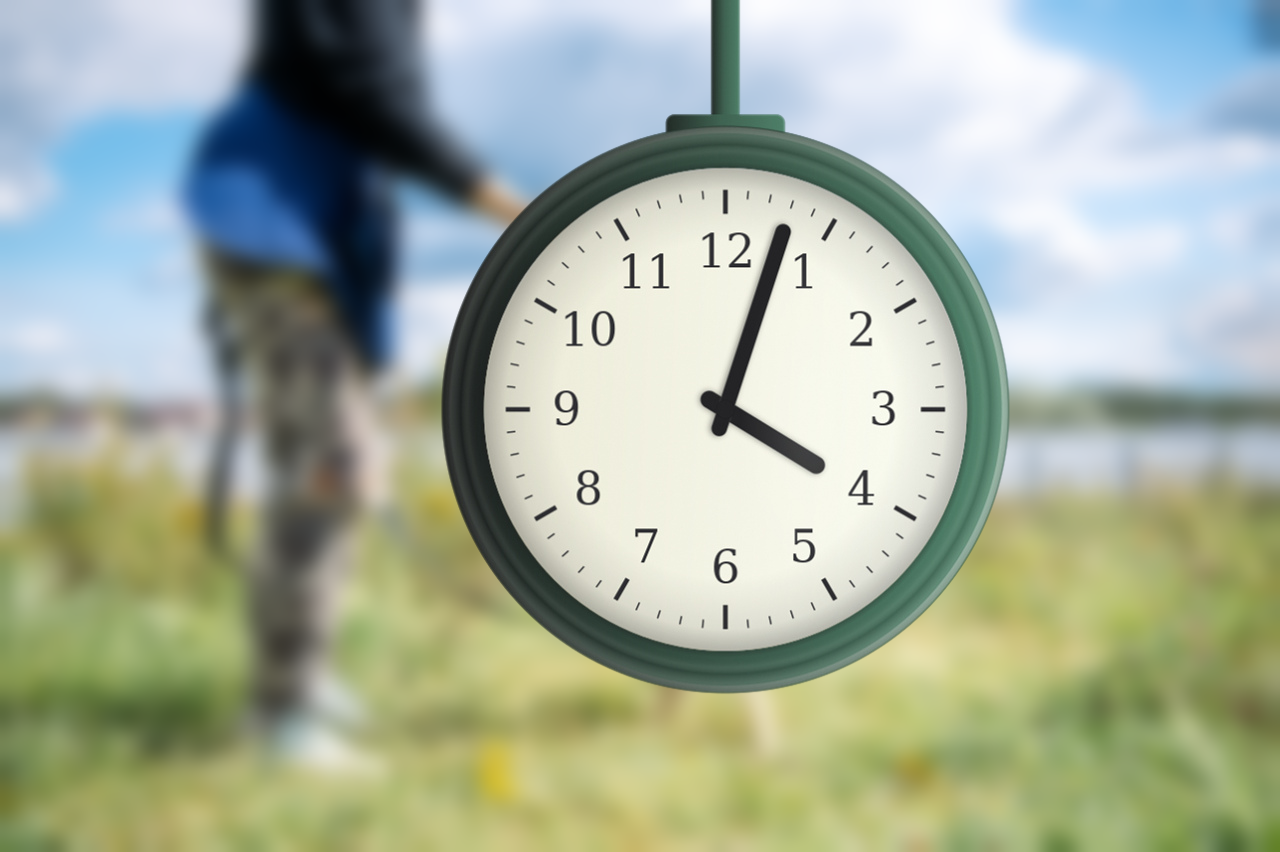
4:03
